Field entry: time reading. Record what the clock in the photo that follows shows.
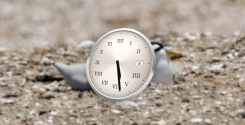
5:28
